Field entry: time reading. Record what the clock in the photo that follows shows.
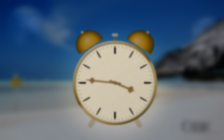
3:46
